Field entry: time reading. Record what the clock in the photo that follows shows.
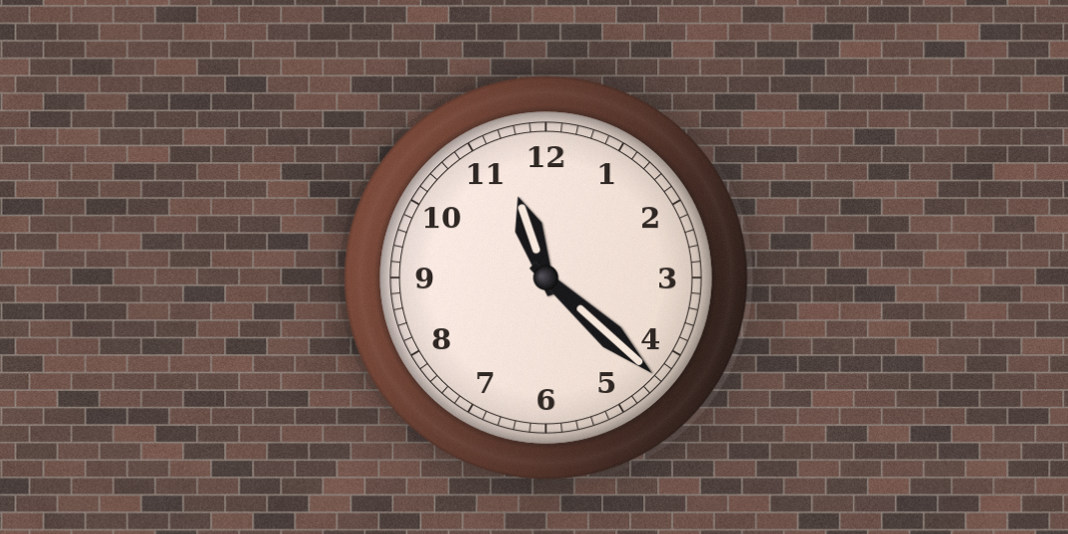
11:22
